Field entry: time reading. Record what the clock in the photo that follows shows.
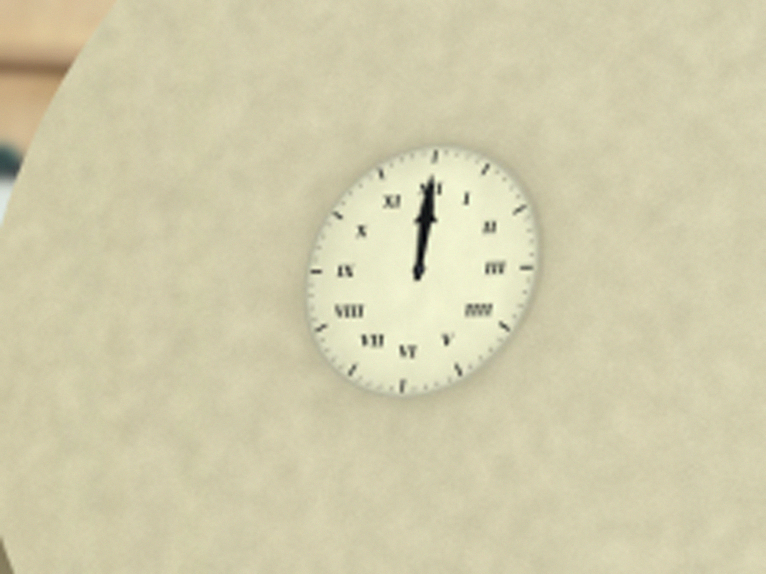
12:00
